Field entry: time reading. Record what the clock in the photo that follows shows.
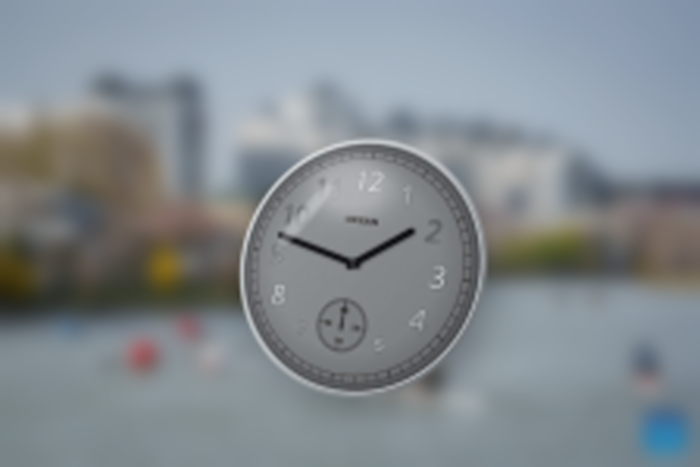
1:47
